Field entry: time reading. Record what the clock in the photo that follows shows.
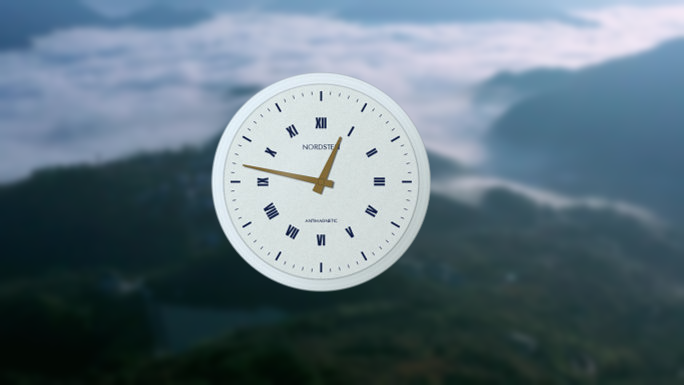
12:47
